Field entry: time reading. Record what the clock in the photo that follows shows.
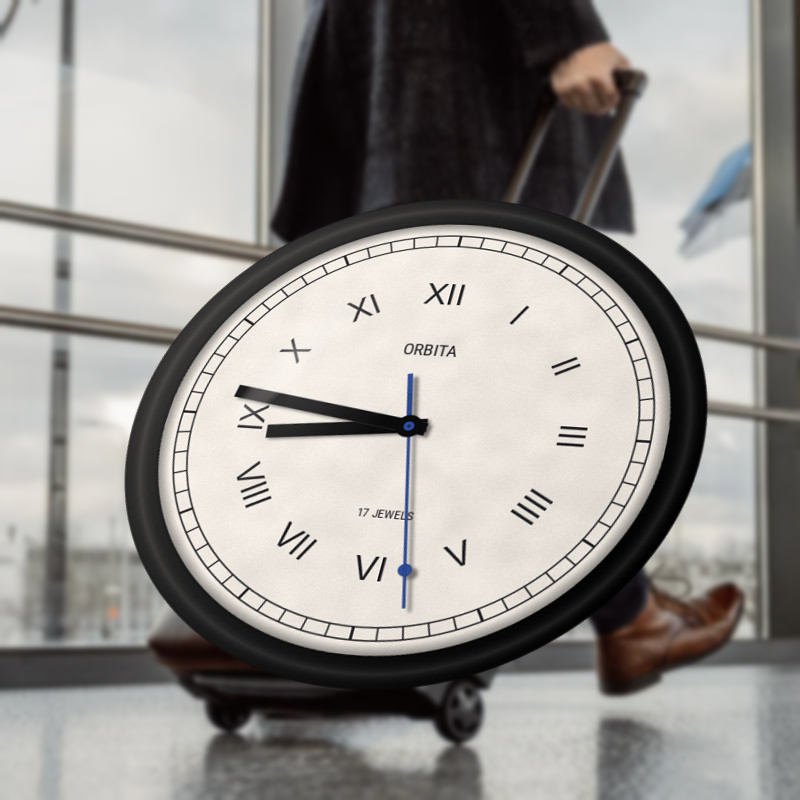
8:46:28
